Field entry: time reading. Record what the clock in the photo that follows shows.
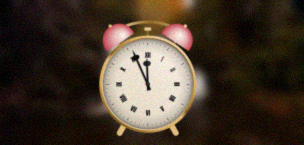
11:56
